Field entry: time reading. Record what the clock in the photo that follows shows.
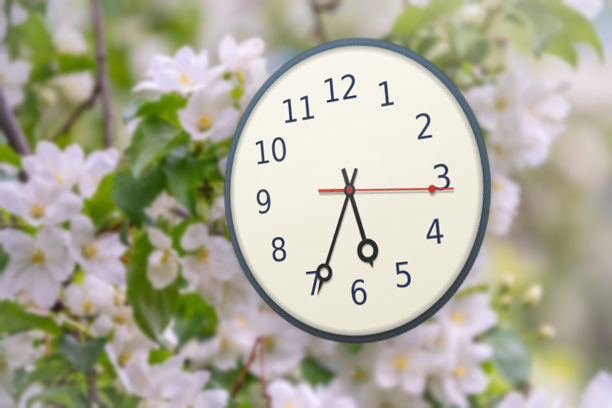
5:34:16
